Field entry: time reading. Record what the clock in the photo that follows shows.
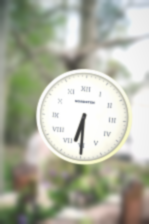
6:30
